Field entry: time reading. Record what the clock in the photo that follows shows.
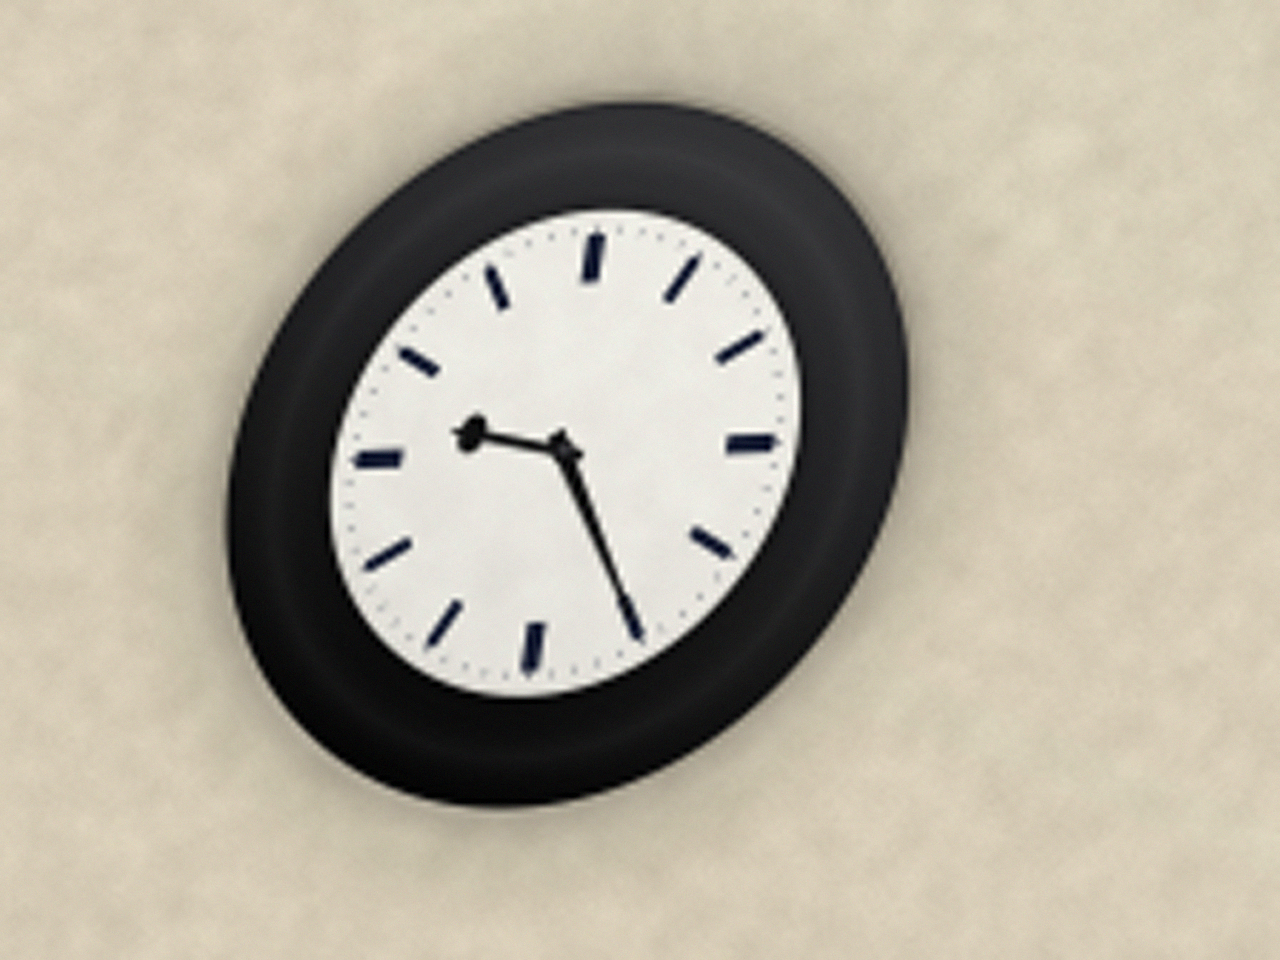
9:25
